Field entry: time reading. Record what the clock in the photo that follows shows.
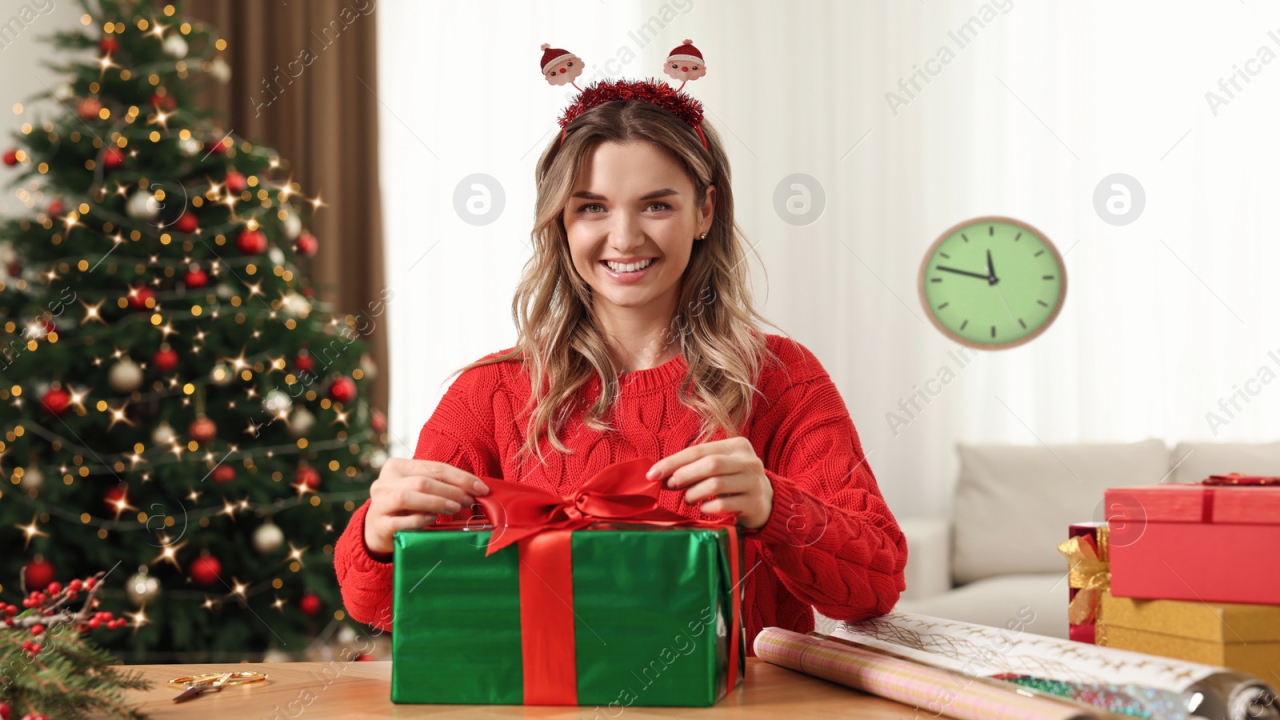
11:47:26
